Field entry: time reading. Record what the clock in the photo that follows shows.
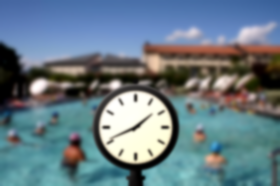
1:41
